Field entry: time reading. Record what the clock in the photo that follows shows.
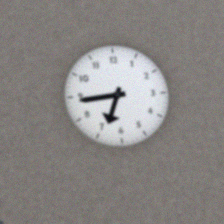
6:44
